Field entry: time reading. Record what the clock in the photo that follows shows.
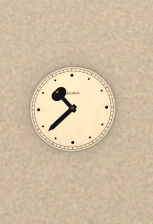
10:38
